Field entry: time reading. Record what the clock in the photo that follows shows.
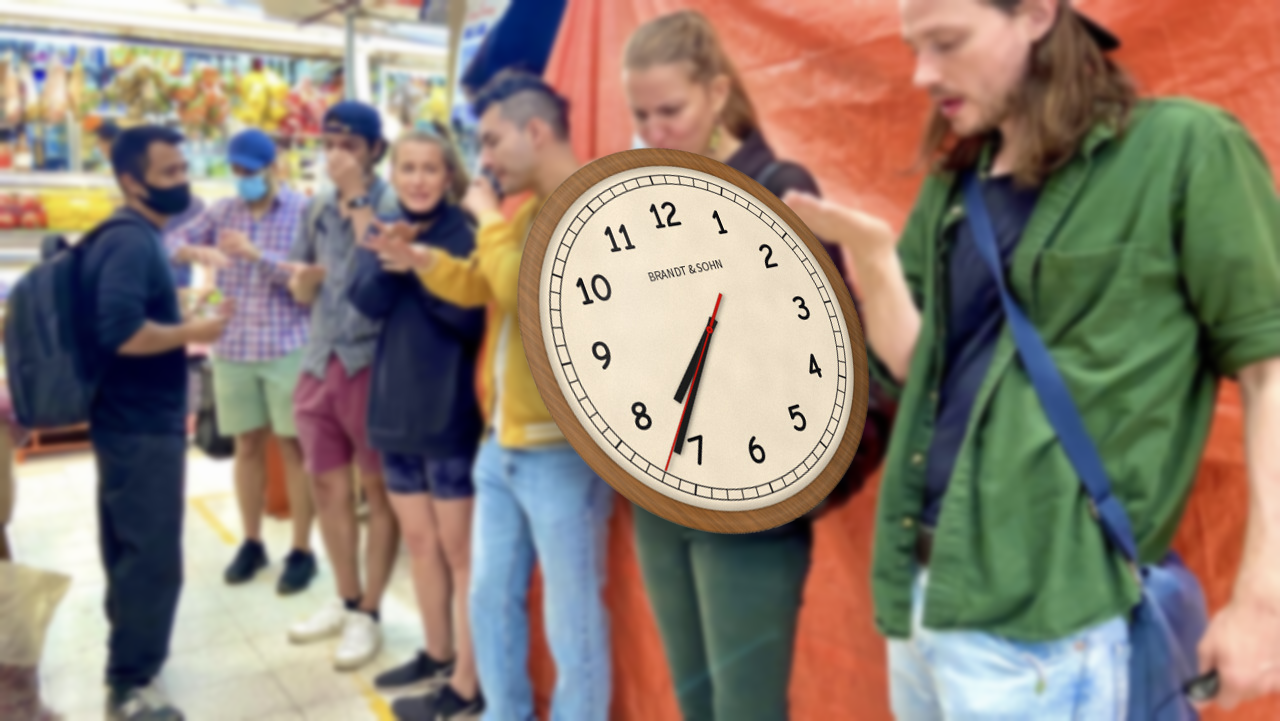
7:36:37
